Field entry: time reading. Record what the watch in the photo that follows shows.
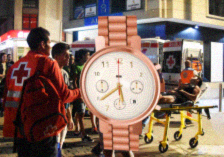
5:39
